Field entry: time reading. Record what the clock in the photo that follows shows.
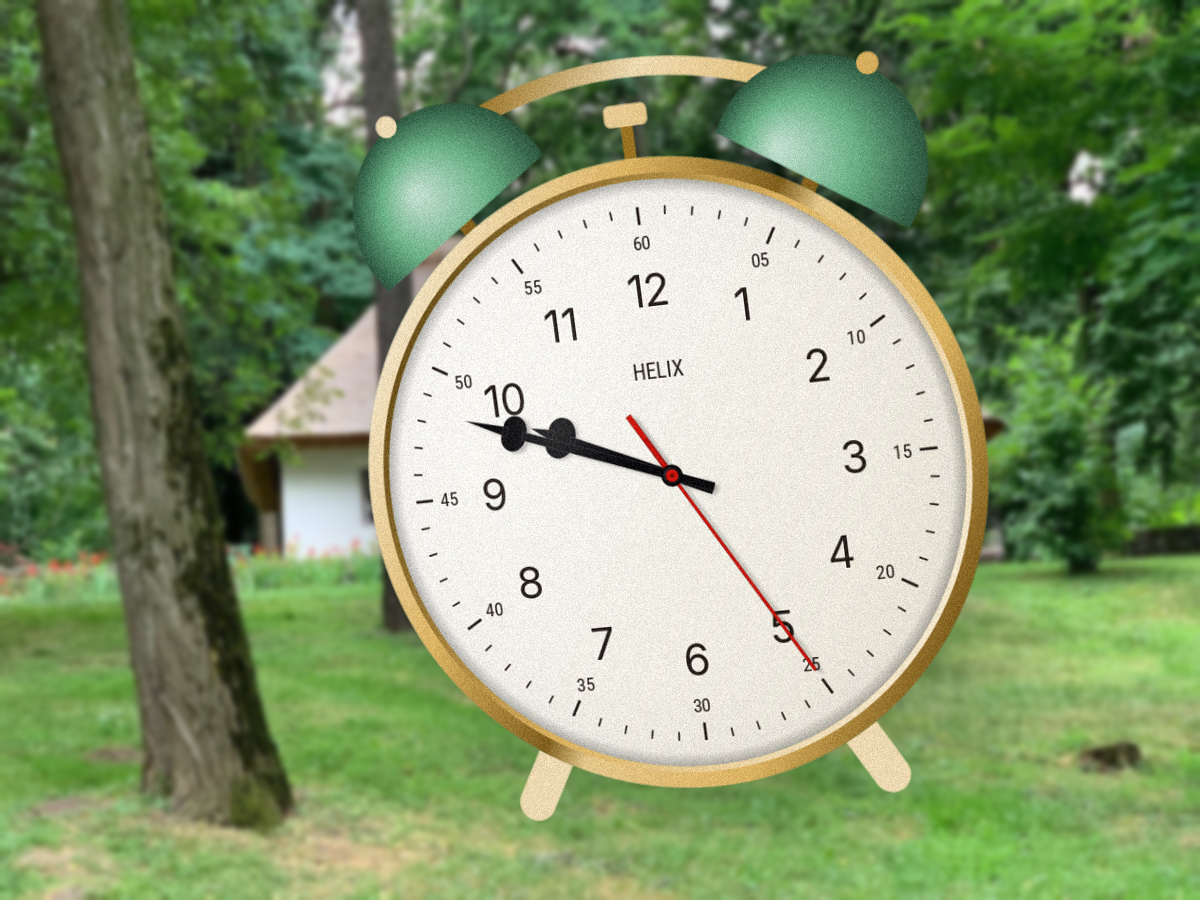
9:48:25
